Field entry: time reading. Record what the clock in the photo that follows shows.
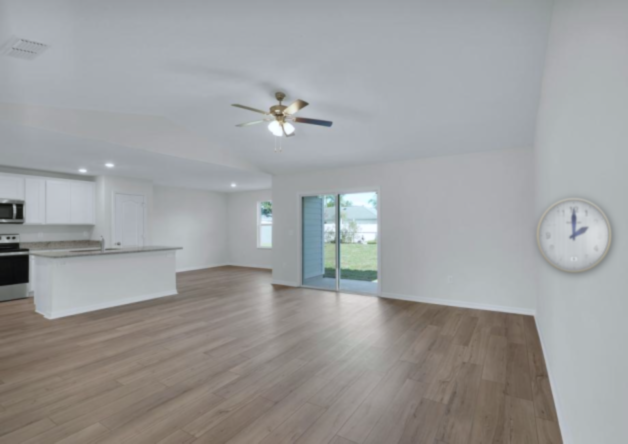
2:00
